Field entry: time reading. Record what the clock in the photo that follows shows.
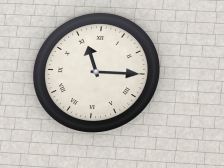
11:15
